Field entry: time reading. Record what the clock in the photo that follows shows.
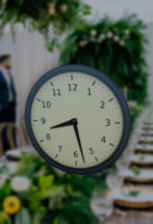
8:28
